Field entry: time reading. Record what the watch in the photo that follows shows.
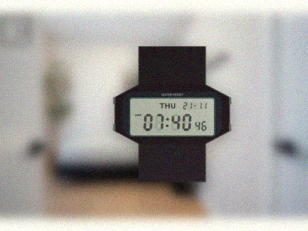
7:40:46
